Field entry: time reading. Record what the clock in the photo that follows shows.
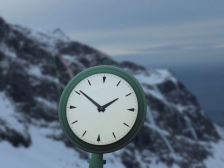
1:51
